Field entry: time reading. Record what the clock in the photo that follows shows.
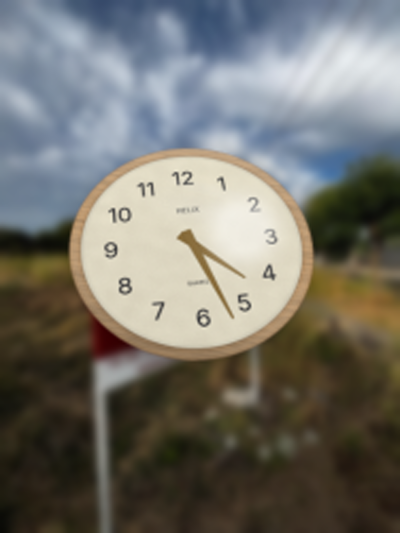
4:27
